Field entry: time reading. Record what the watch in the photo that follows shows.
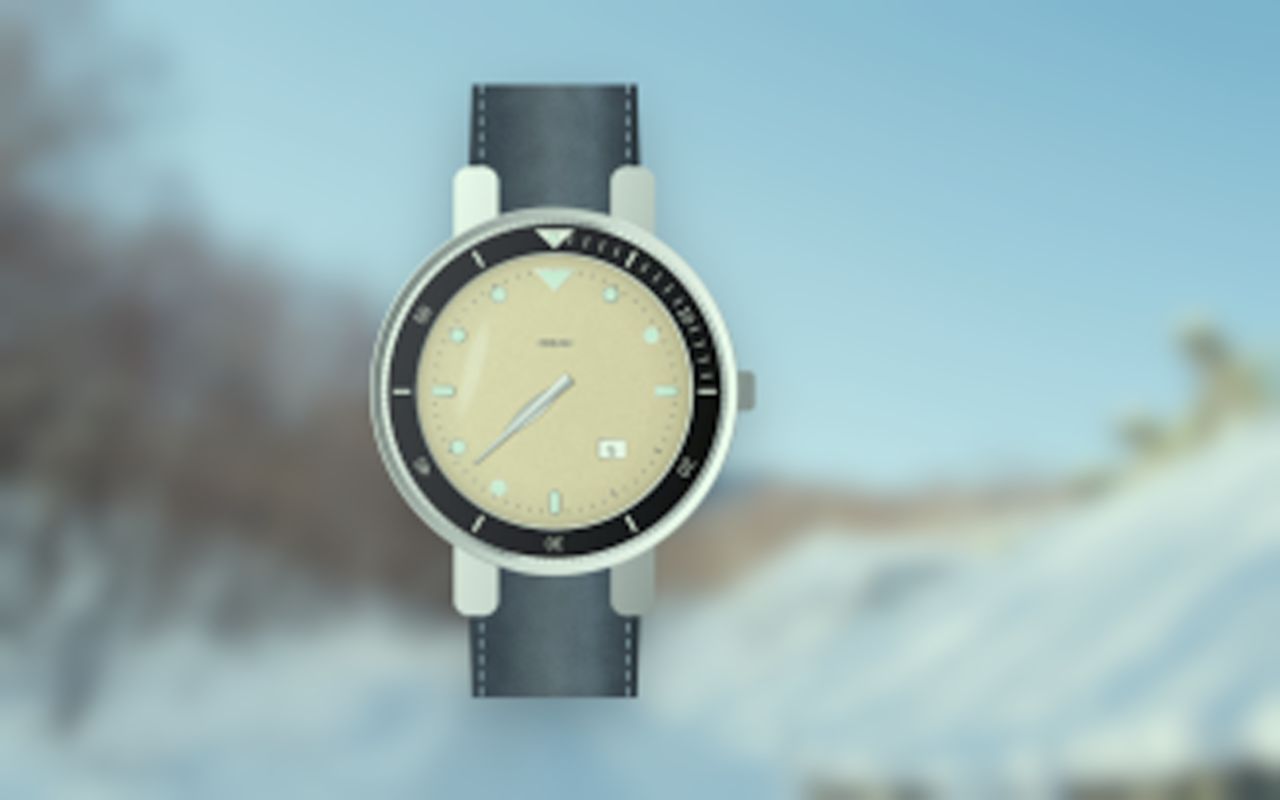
7:38
